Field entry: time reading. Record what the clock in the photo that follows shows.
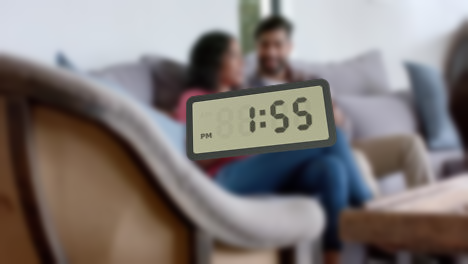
1:55
